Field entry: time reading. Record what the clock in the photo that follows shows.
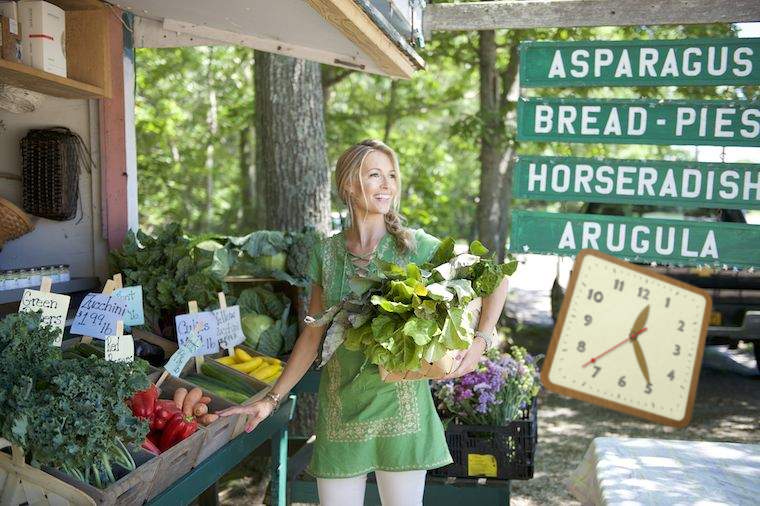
12:24:37
